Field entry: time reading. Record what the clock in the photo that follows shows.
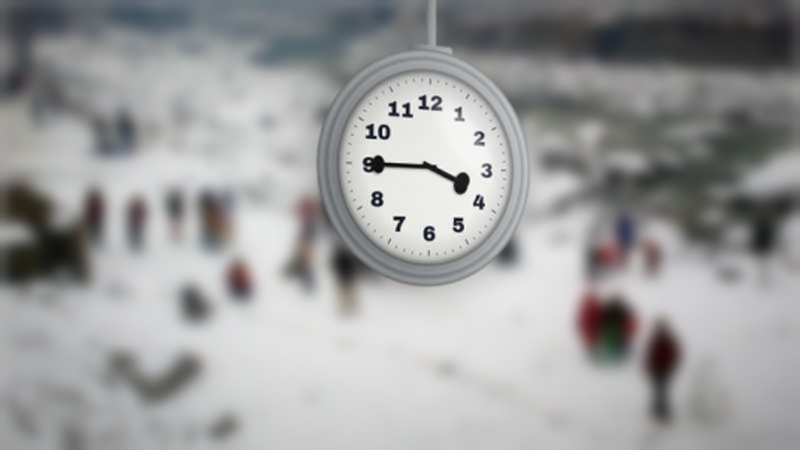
3:45
